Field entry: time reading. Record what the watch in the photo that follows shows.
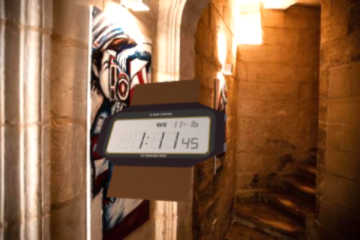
1:11:45
